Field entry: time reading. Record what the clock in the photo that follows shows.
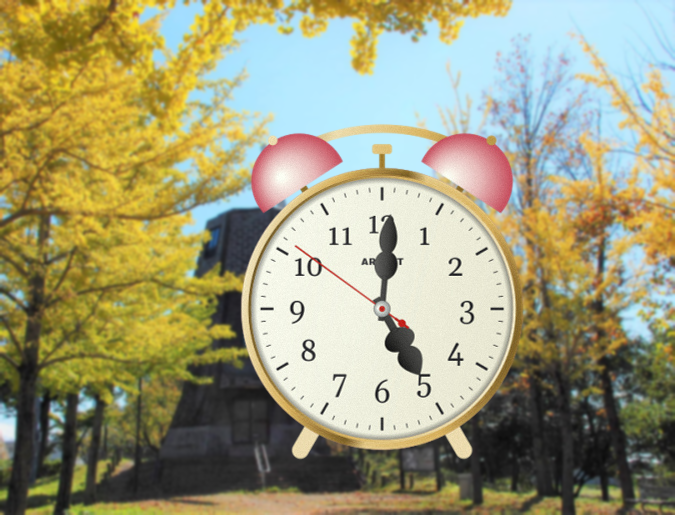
5:00:51
